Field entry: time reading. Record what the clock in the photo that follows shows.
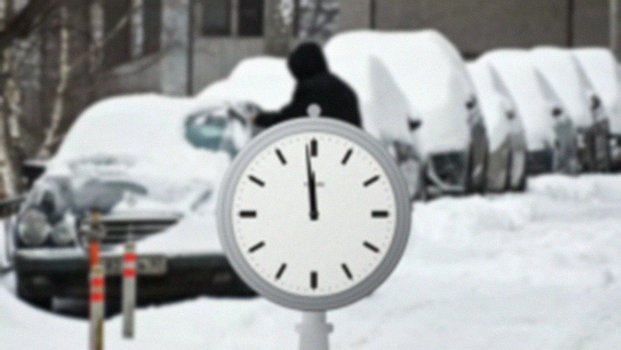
11:59
